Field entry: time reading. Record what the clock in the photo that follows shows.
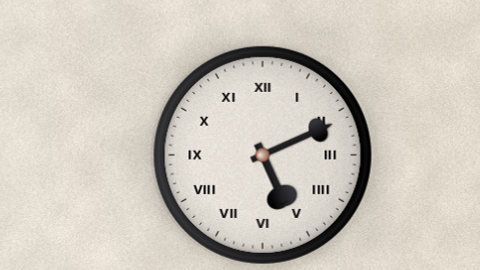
5:11
